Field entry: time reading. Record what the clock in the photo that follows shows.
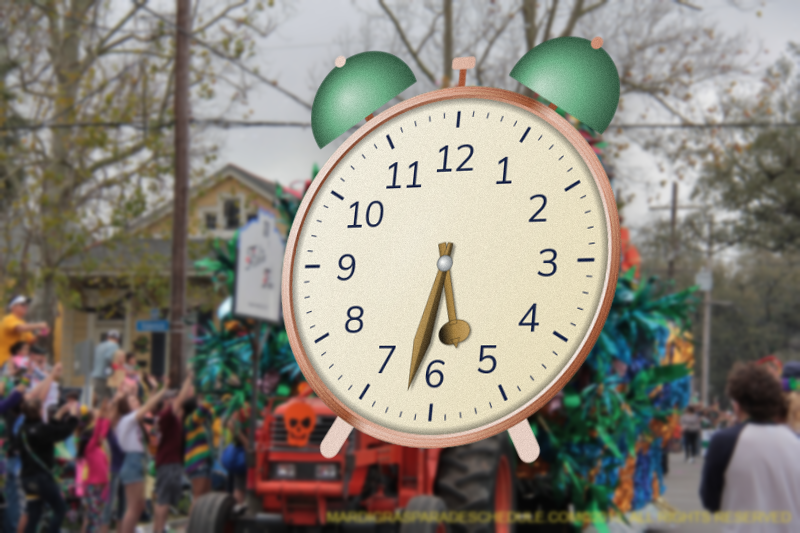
5:32
